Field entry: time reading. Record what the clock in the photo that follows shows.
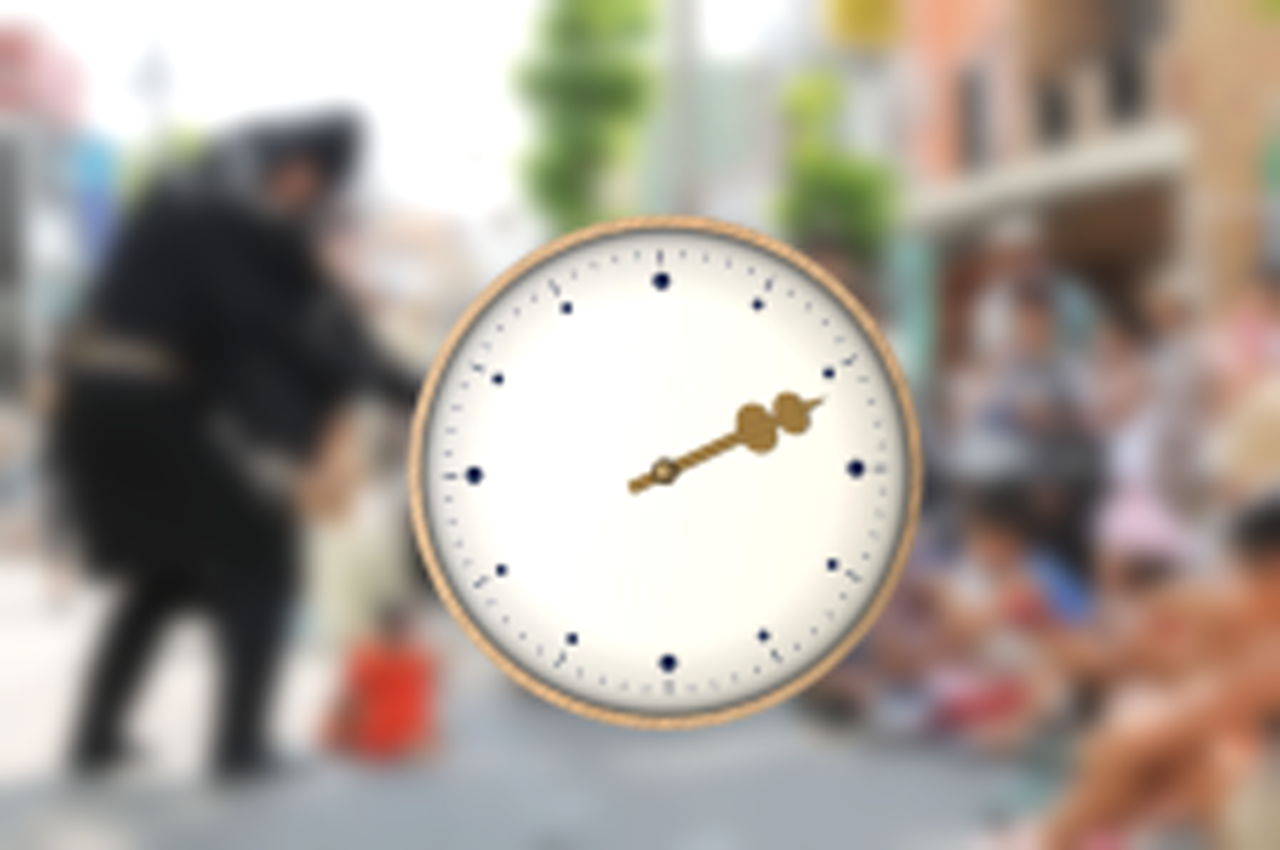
2:11
